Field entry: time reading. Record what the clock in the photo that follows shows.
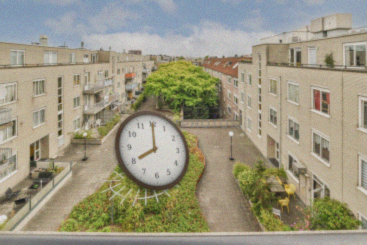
8:00
